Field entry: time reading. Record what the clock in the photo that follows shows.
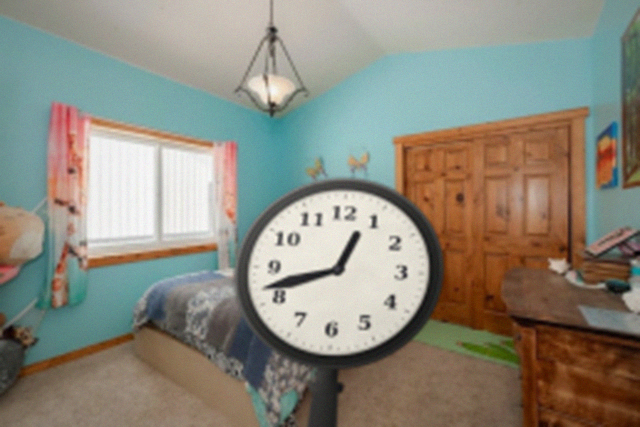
12:42
